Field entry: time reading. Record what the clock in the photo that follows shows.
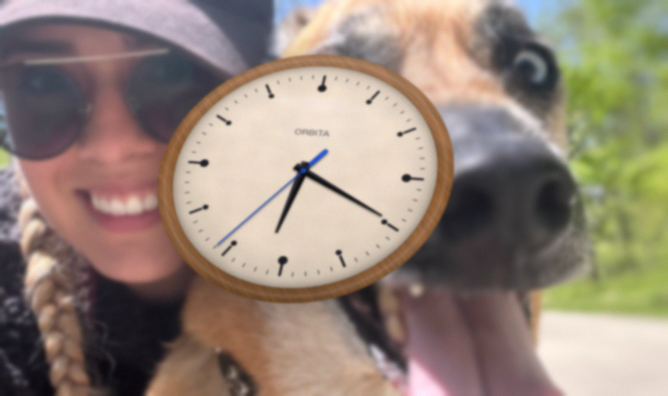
6:19:36
